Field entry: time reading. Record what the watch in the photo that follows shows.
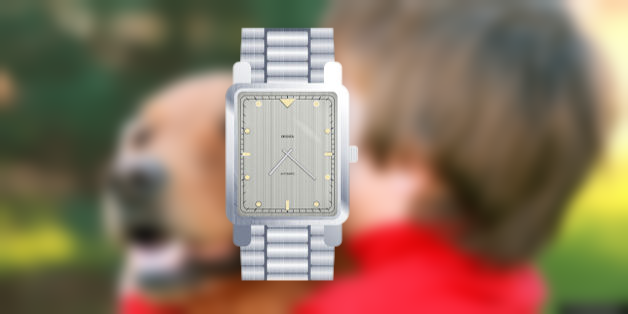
7:22
